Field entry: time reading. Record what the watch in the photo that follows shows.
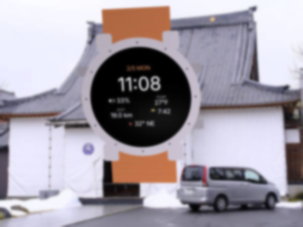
11:08
